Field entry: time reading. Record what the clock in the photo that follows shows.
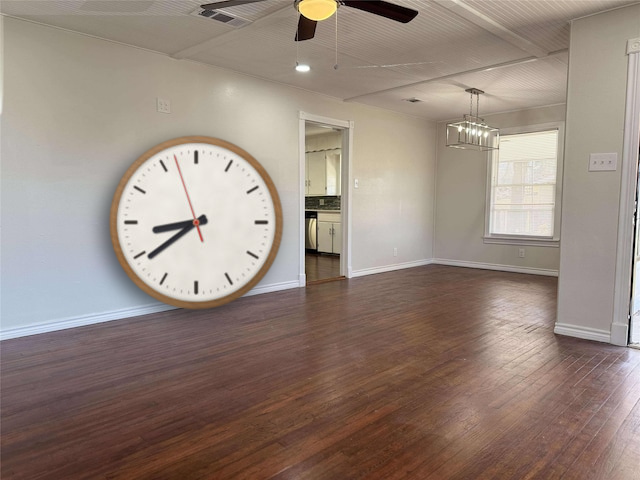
8:38:57
